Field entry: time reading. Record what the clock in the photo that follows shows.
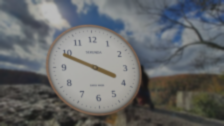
3:49
